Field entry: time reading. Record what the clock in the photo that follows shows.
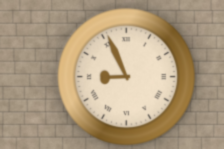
8:56
